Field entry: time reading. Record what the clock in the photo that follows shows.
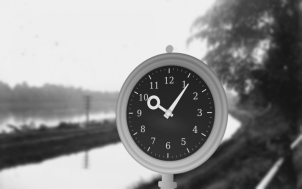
10:06
